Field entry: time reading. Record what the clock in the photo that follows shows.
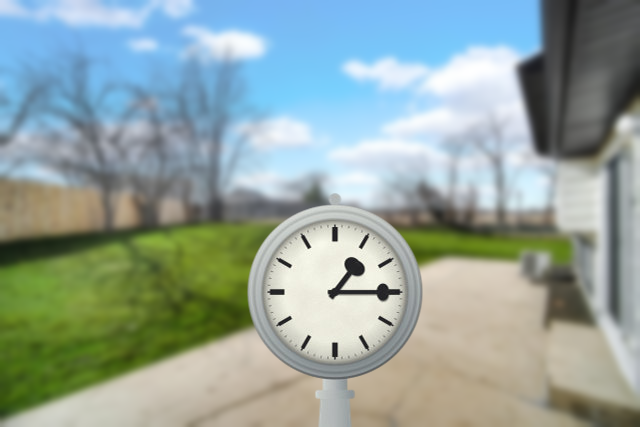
1:15
